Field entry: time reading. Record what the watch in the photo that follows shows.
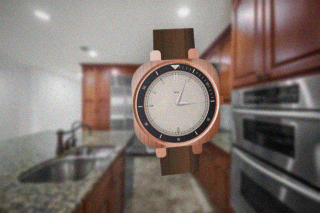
3:04
